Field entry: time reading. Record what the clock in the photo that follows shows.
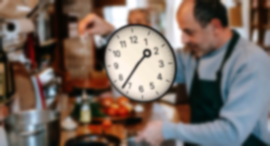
1:37
